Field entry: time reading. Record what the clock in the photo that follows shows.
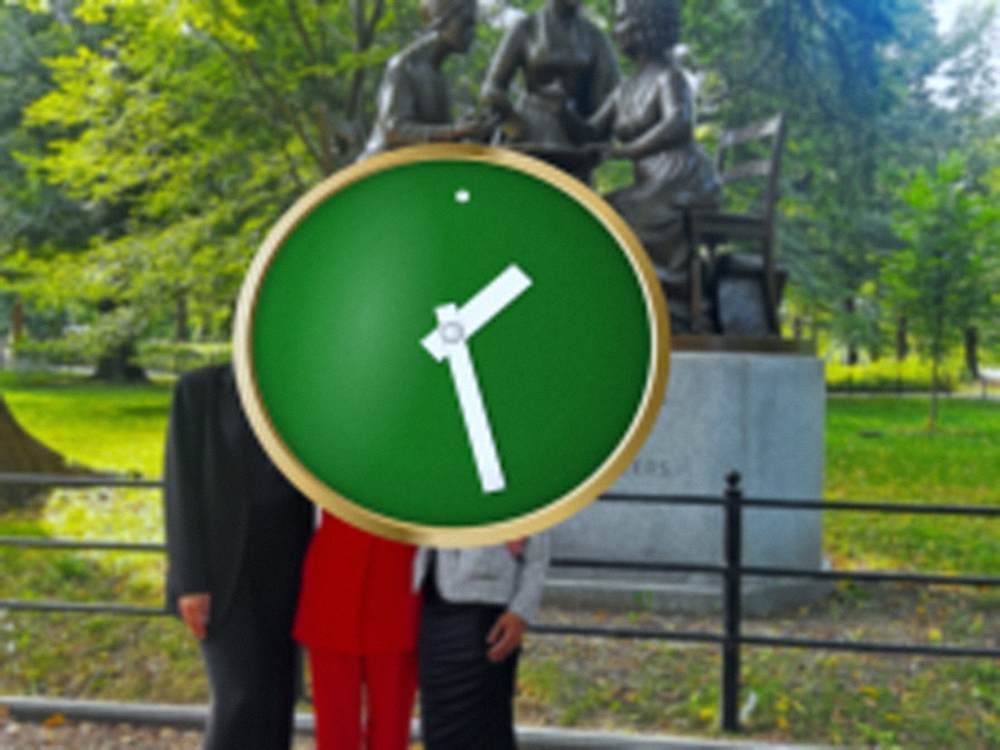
1:27
